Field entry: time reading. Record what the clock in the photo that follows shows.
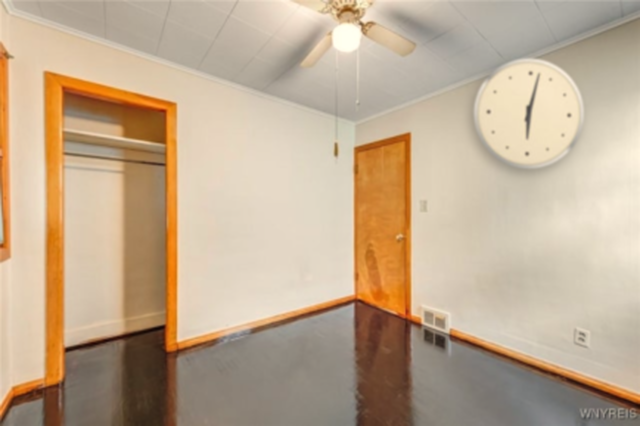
6:02
